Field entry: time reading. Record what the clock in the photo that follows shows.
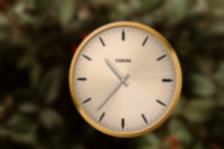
10:37
